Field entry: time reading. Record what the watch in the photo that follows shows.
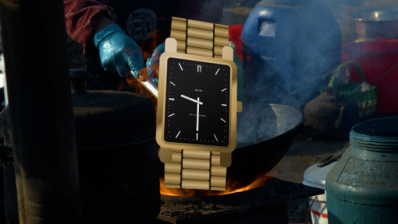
9:30
